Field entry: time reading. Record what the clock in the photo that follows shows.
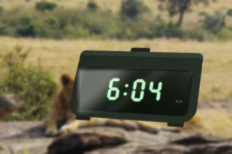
6:04
